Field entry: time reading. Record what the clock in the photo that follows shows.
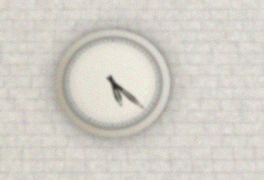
5:22
